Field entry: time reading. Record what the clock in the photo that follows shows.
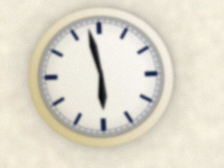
5:58
